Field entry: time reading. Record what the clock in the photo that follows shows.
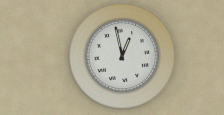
12:59
